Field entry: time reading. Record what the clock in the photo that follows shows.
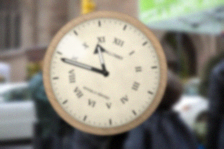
10:44
